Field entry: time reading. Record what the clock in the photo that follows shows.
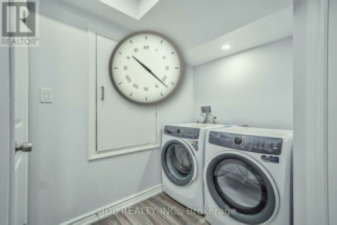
10:22
